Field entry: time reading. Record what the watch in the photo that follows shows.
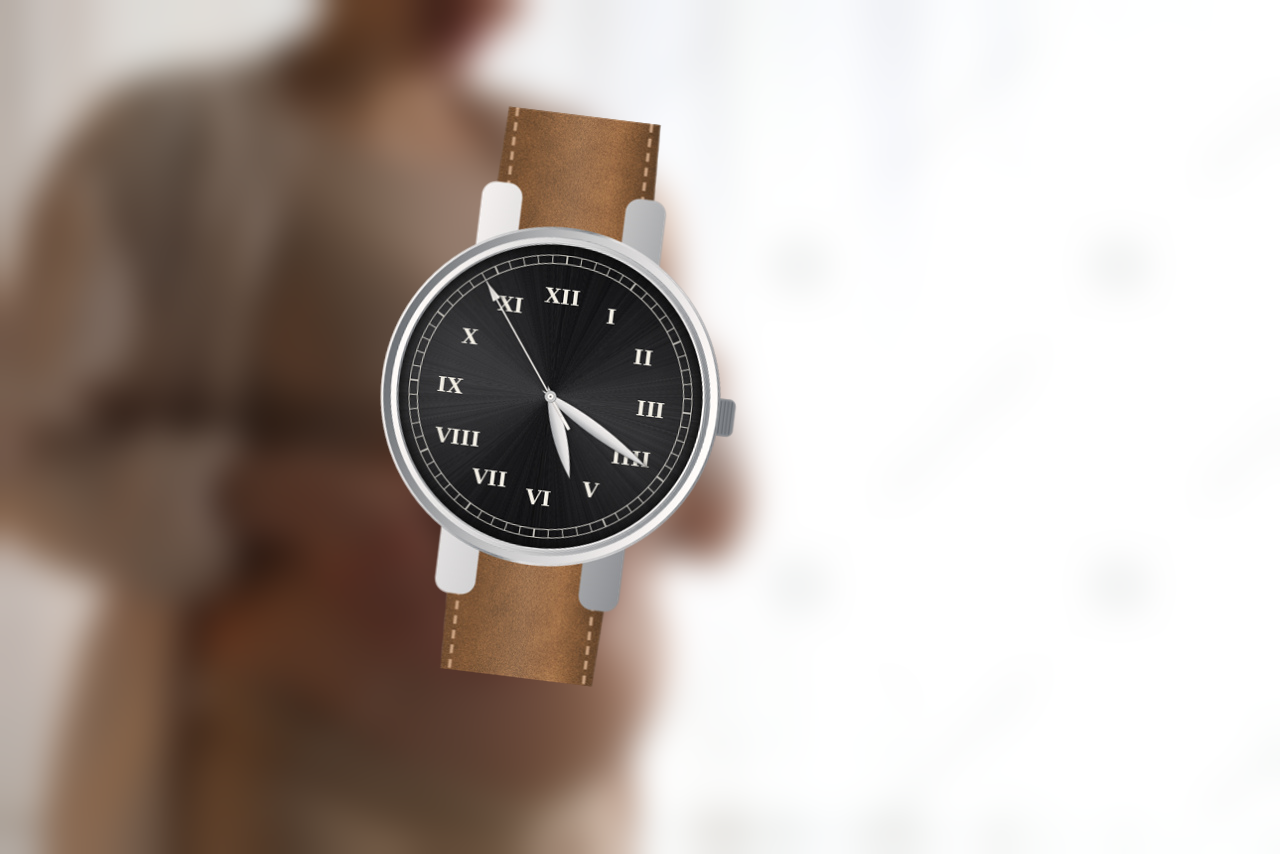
5:19:54
